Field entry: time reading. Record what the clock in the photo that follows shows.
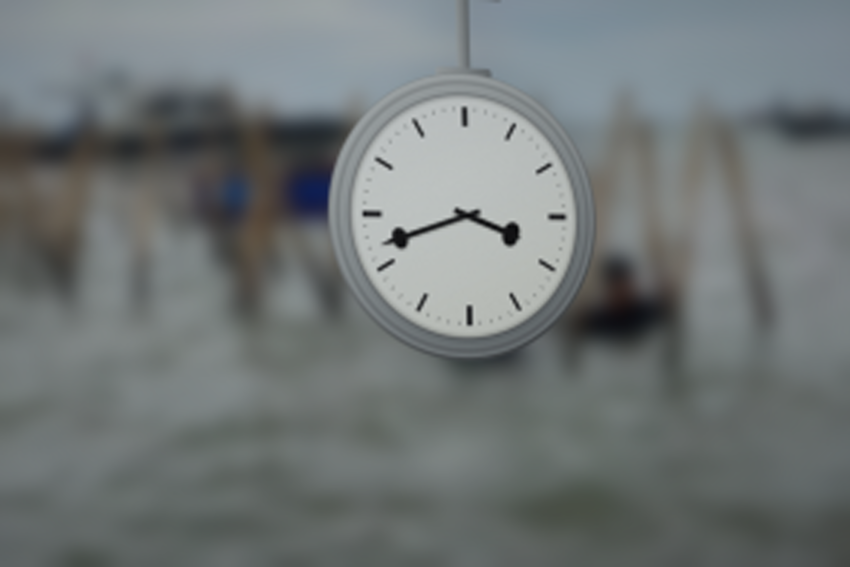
3:42
